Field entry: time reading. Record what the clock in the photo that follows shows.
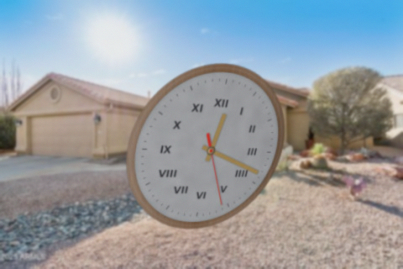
12:18:26
